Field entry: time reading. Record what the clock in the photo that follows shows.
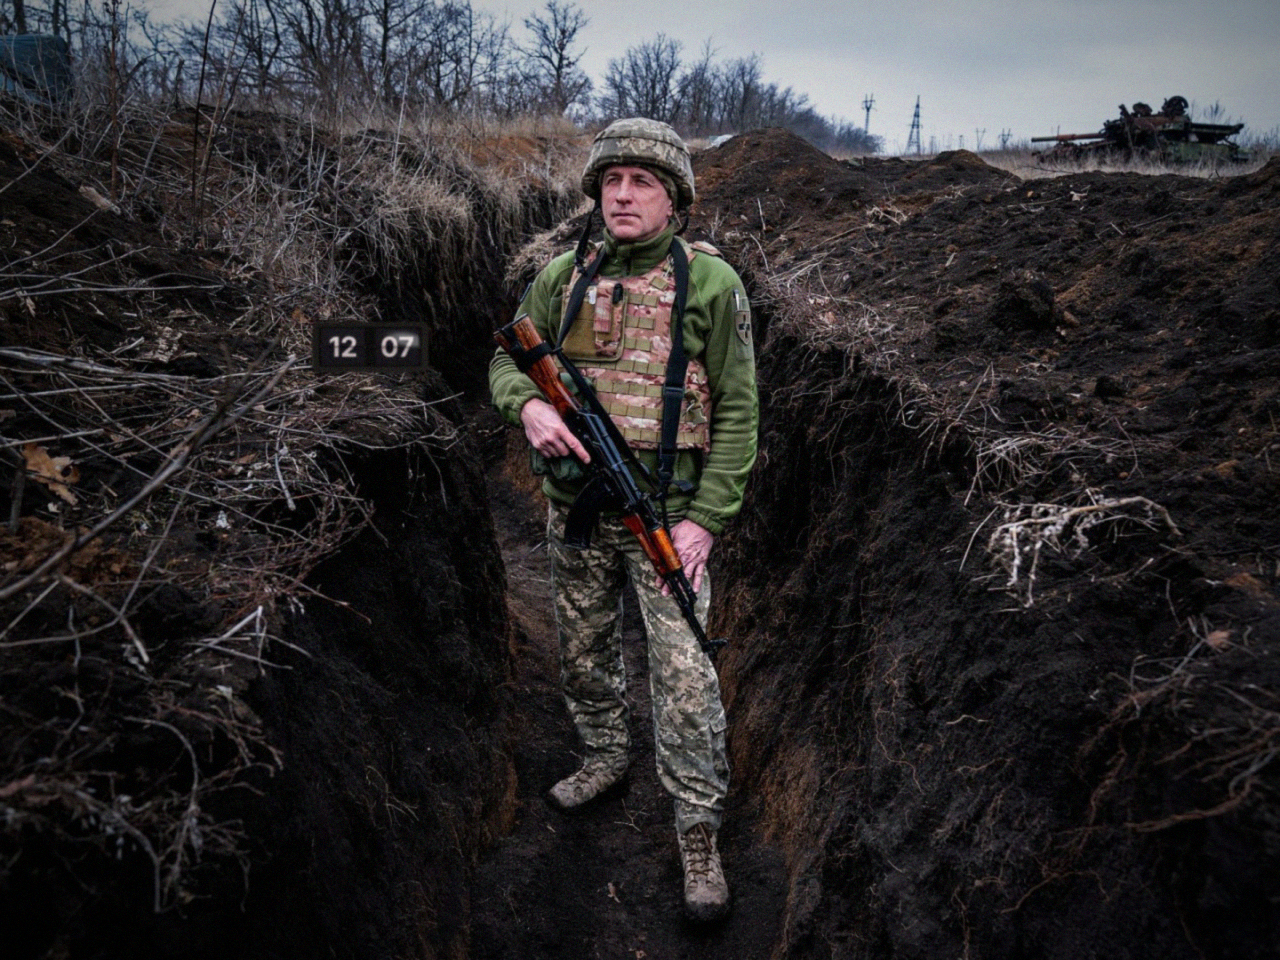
12:07
